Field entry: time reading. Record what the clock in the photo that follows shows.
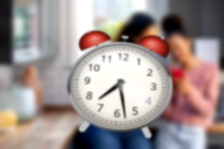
7:28
